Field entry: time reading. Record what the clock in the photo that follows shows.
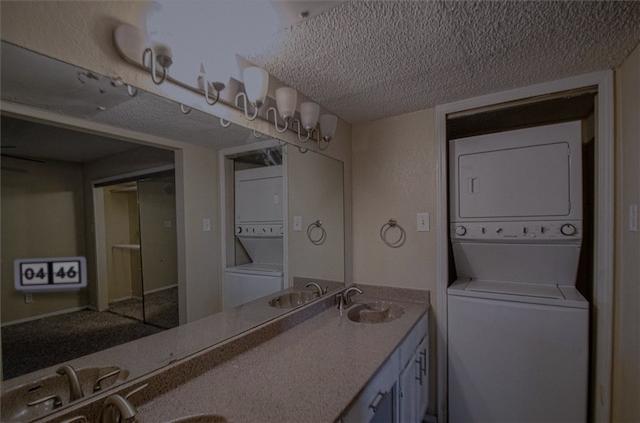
4:46
